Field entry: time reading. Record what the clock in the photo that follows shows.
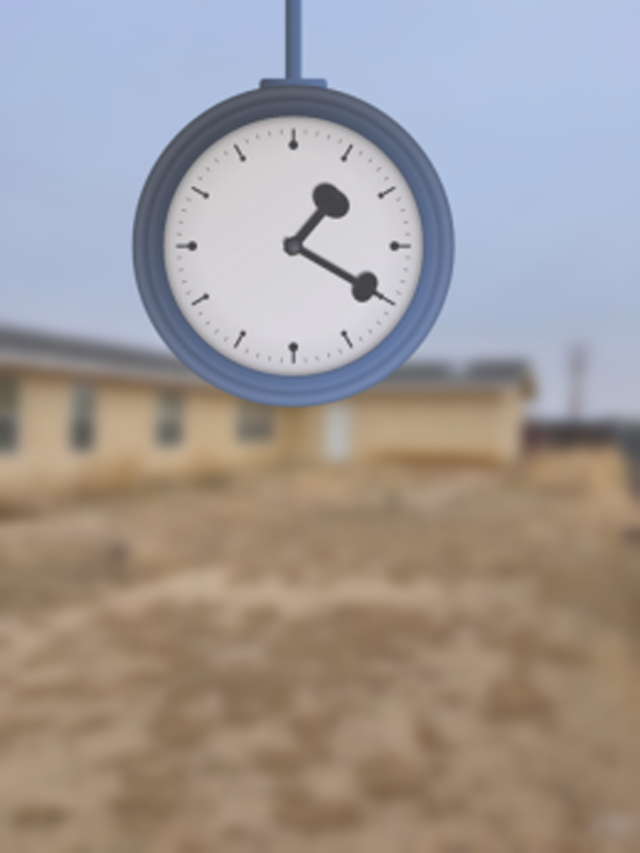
1:20
